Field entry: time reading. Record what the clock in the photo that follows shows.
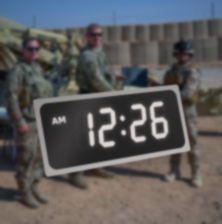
12:26
